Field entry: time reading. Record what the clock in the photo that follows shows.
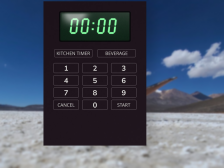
0:00
